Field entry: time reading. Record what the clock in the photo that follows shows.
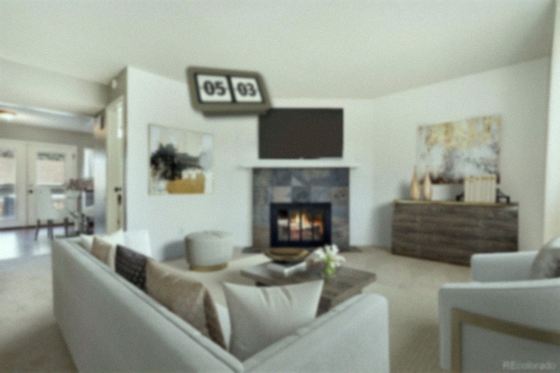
5:03
